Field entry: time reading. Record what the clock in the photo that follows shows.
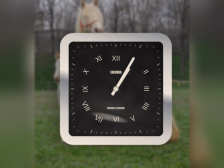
1:05
